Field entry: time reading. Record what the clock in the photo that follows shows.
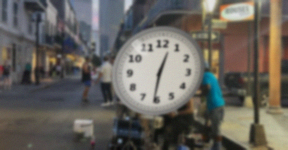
12:31
